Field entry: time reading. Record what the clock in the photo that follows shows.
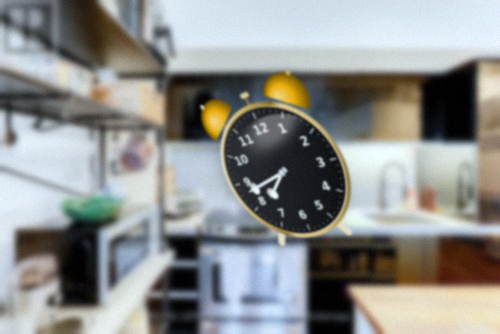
7:43
